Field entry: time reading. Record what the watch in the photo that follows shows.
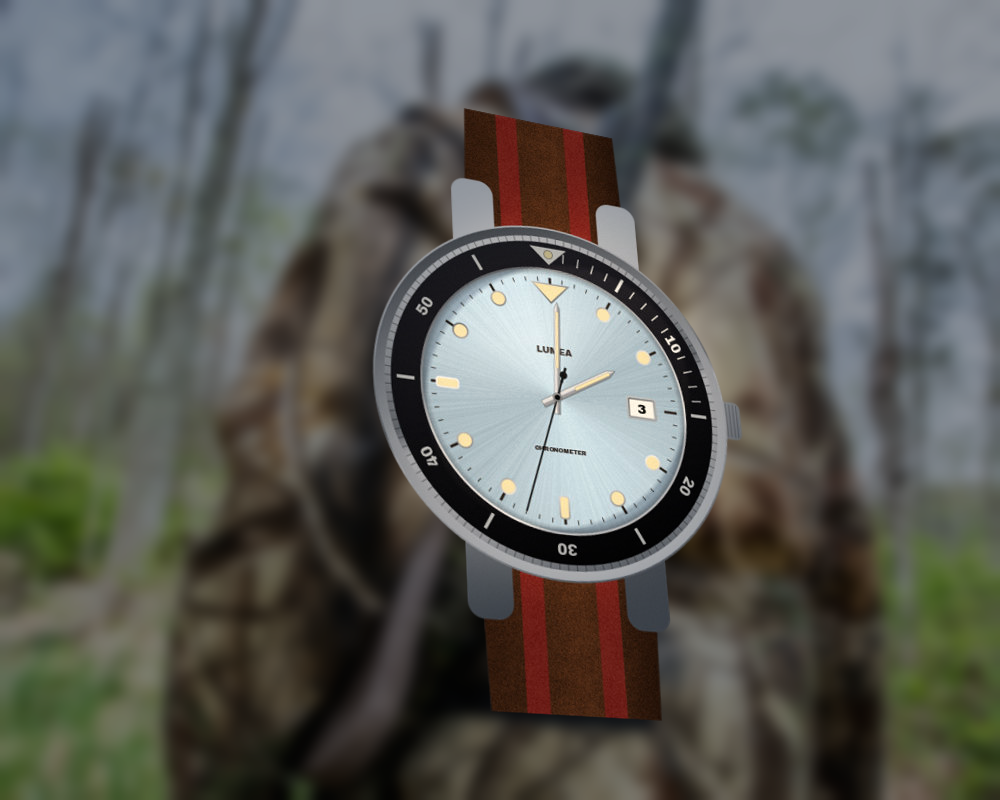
2:00:33
